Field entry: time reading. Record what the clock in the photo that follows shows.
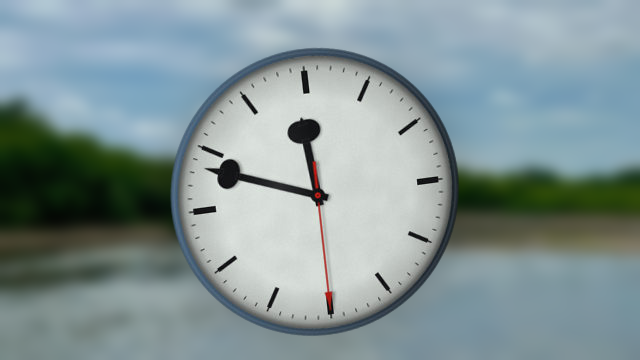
11:48:30
